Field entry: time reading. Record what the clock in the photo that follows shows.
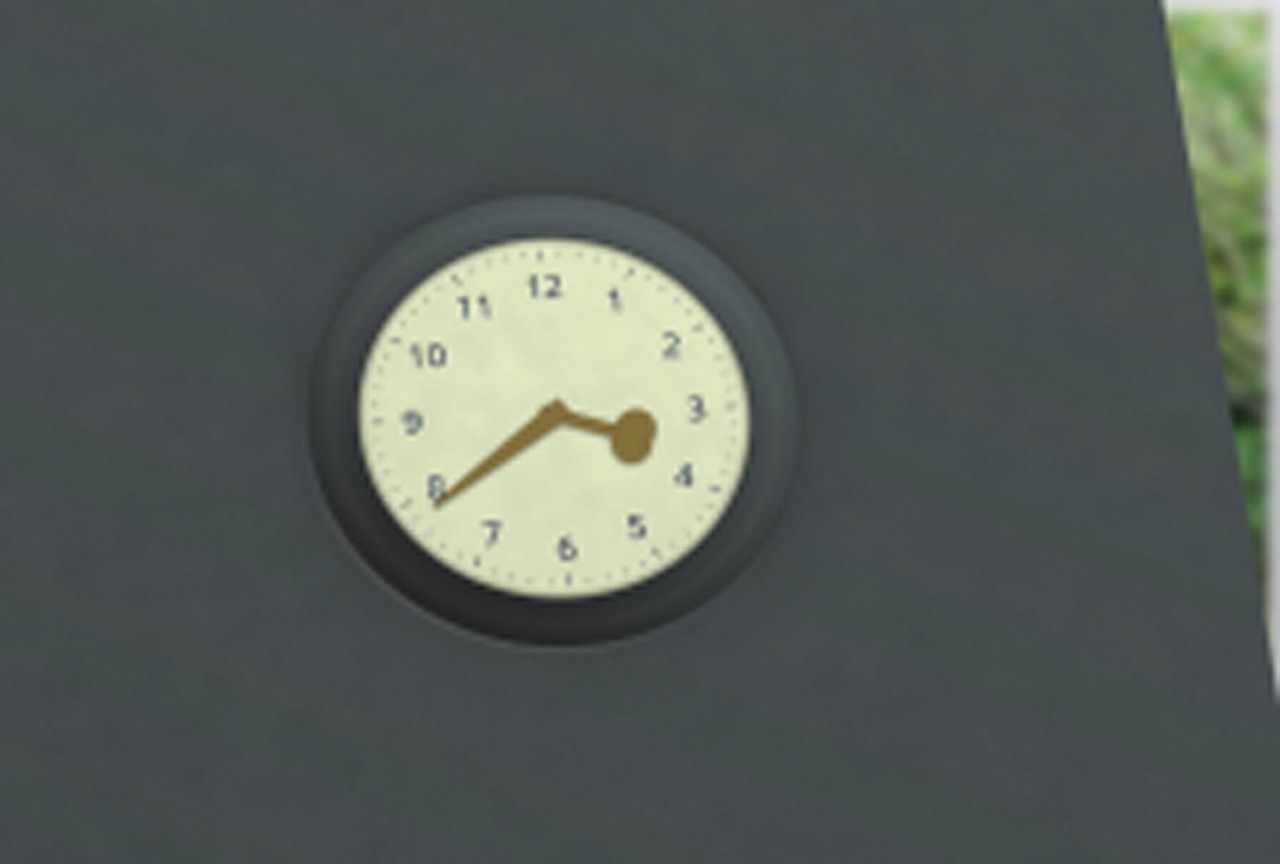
3:39
